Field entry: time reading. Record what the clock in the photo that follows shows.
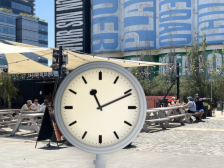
11:11
